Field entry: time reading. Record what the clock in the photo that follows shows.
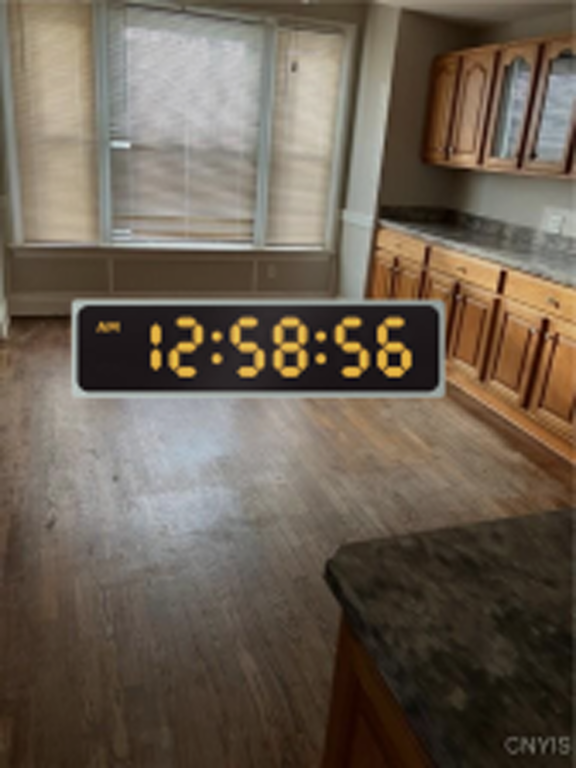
12:58:56
